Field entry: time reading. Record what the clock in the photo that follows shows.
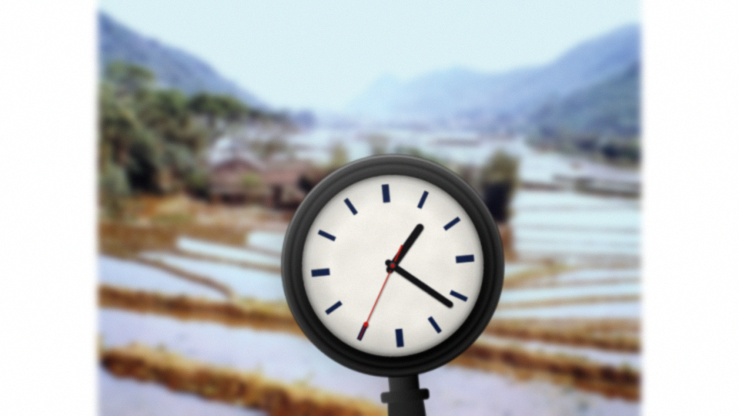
1:21:35
